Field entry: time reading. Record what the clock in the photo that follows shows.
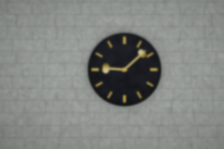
9:08
